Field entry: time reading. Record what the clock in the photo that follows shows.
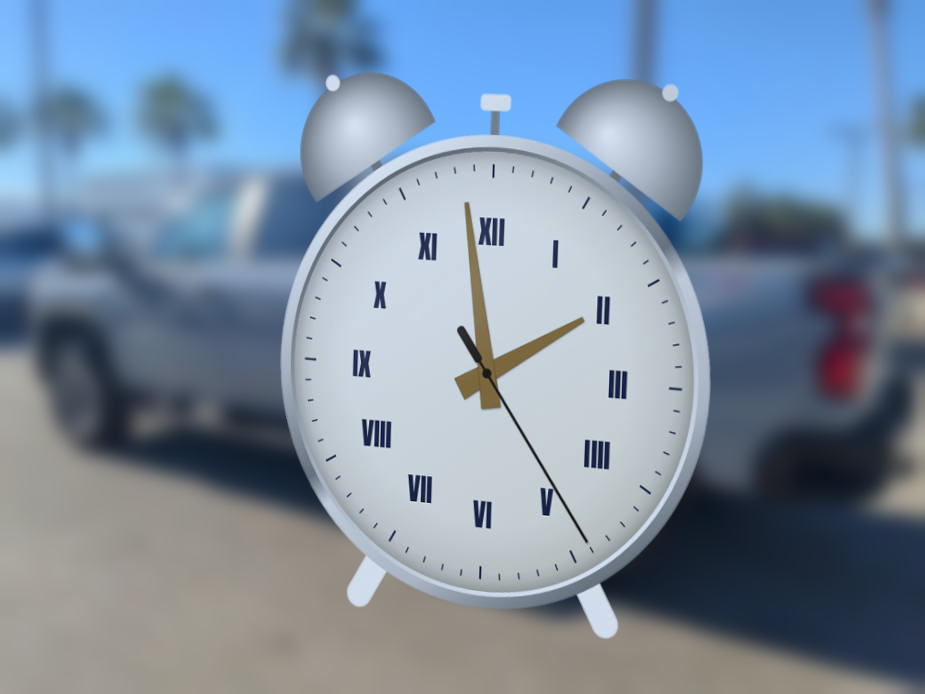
1:58:24
